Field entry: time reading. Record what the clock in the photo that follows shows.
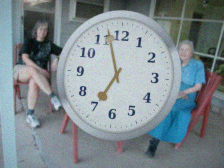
6:57
